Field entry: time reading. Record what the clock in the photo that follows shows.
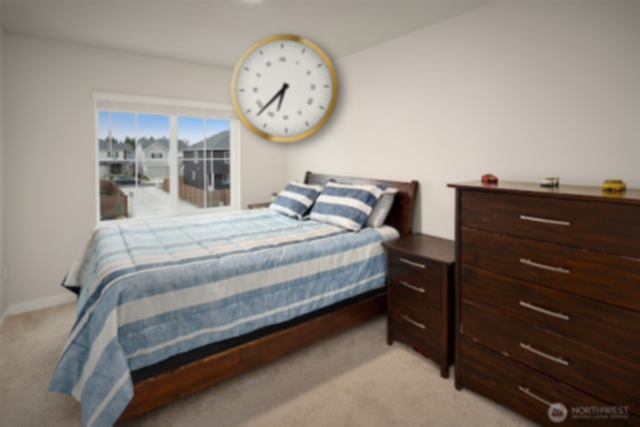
6:38
